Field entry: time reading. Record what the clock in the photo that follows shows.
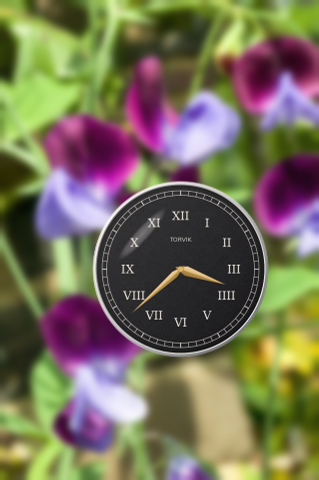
3:38
